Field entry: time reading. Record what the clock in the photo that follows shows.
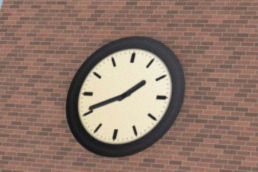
1:41
